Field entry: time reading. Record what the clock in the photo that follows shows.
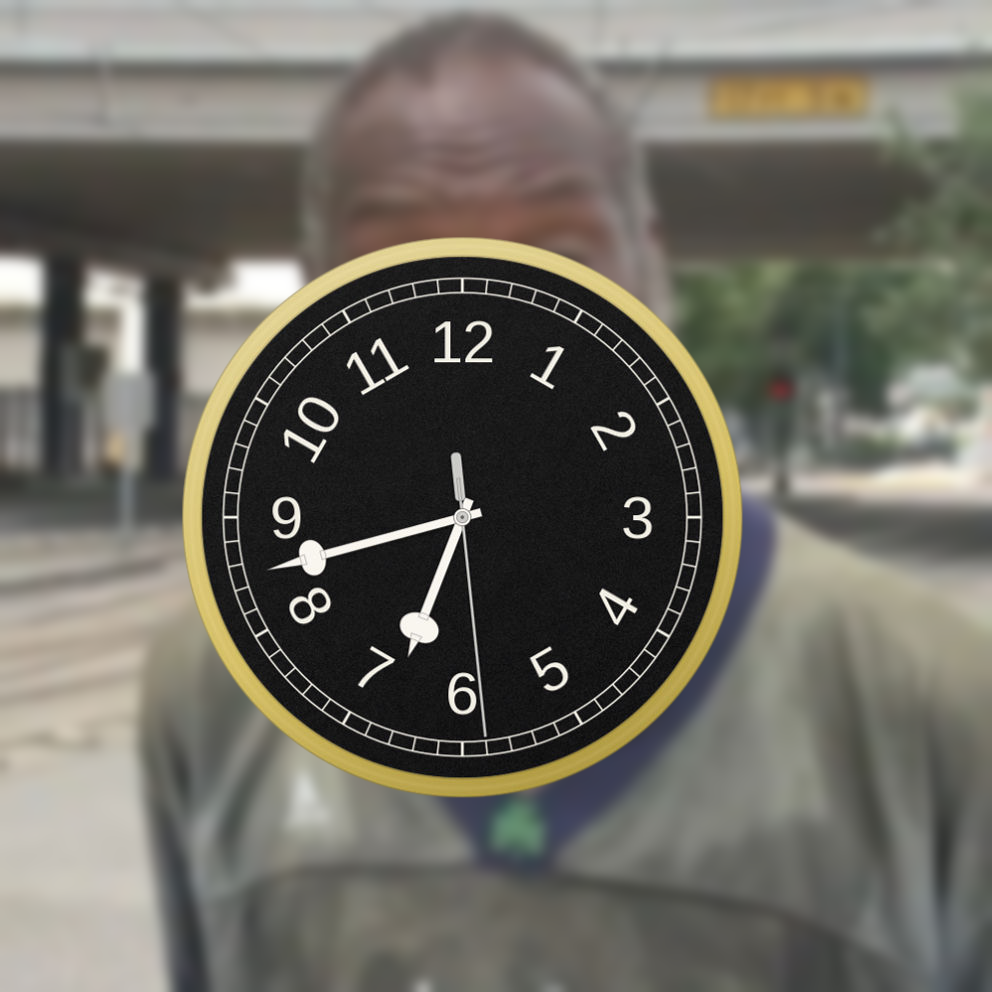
6:42:29
